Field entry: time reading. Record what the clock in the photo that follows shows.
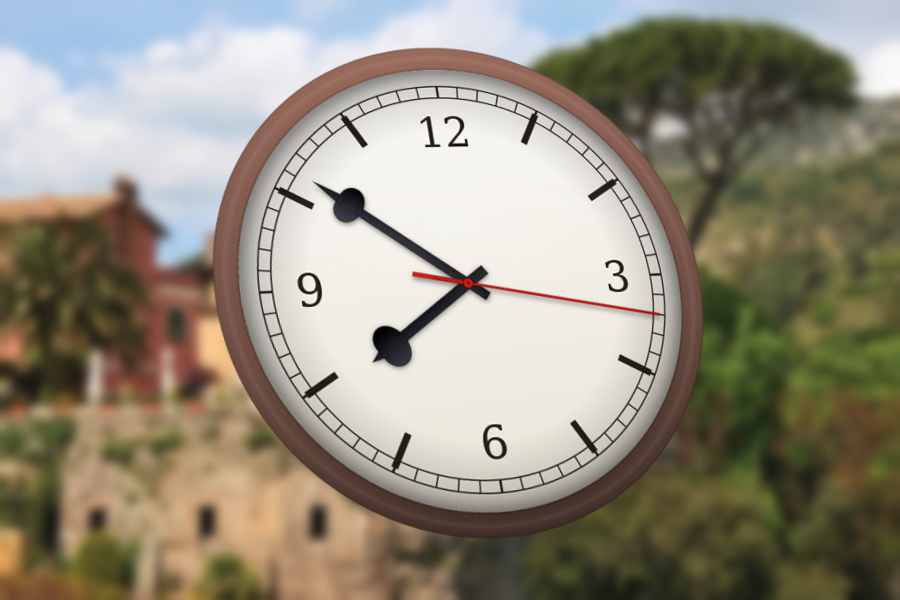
7:51:17
